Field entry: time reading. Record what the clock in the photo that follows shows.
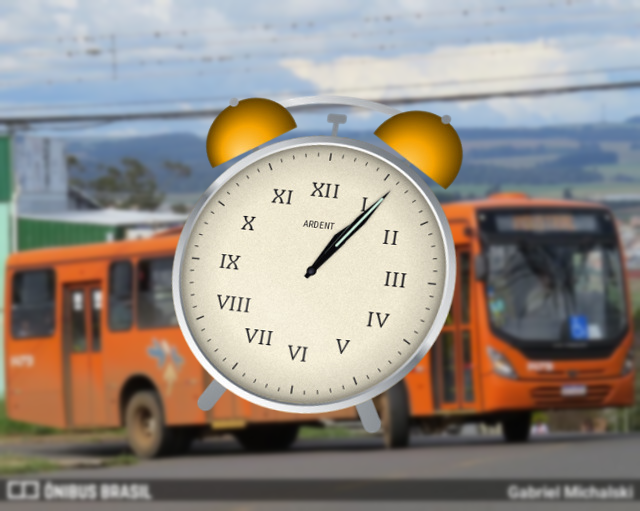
1:06
